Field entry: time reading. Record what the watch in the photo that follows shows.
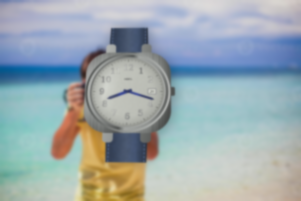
8:18
